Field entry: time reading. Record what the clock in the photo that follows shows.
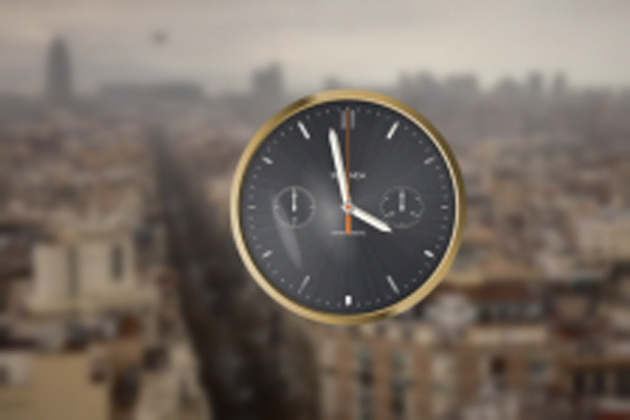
3:58
